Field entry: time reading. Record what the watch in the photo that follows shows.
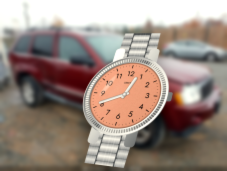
12:41
